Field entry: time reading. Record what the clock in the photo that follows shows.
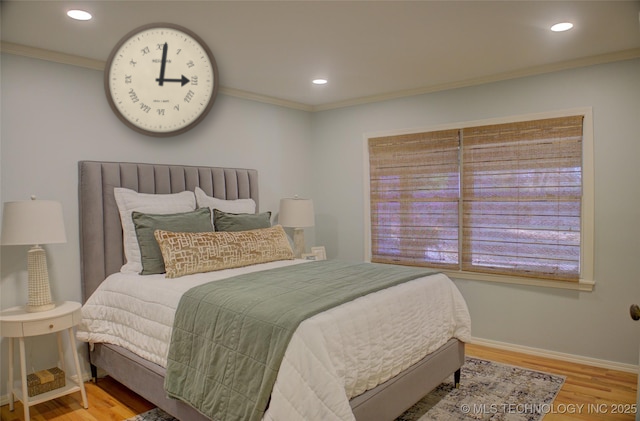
3:01
